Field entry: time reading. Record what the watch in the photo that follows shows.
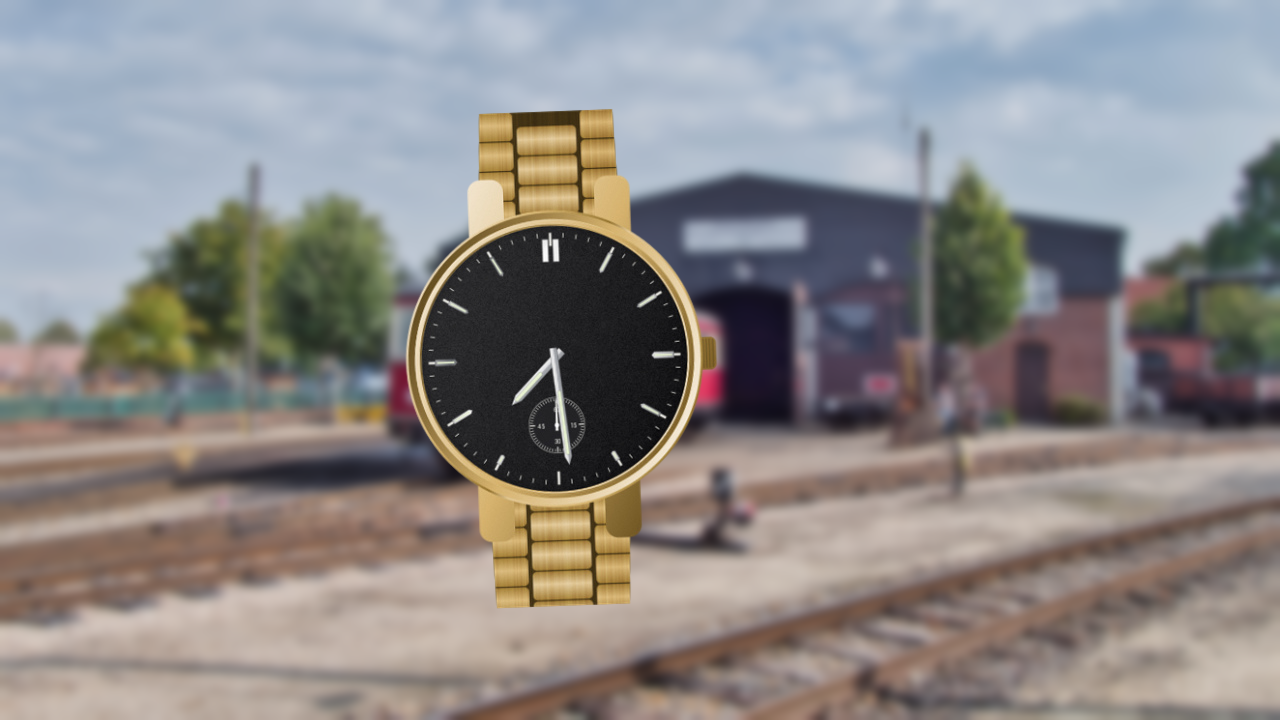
7:29
